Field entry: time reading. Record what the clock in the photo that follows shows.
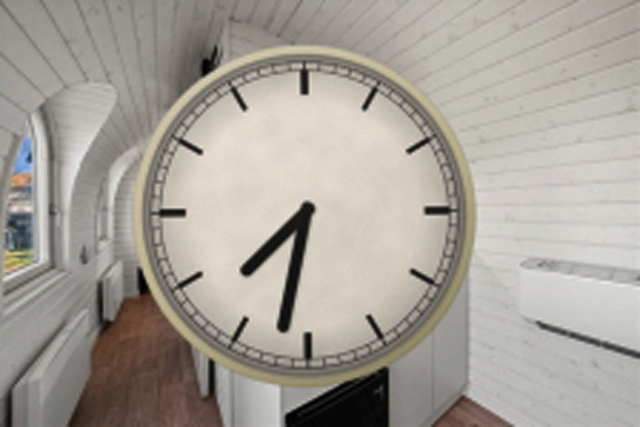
7:32
